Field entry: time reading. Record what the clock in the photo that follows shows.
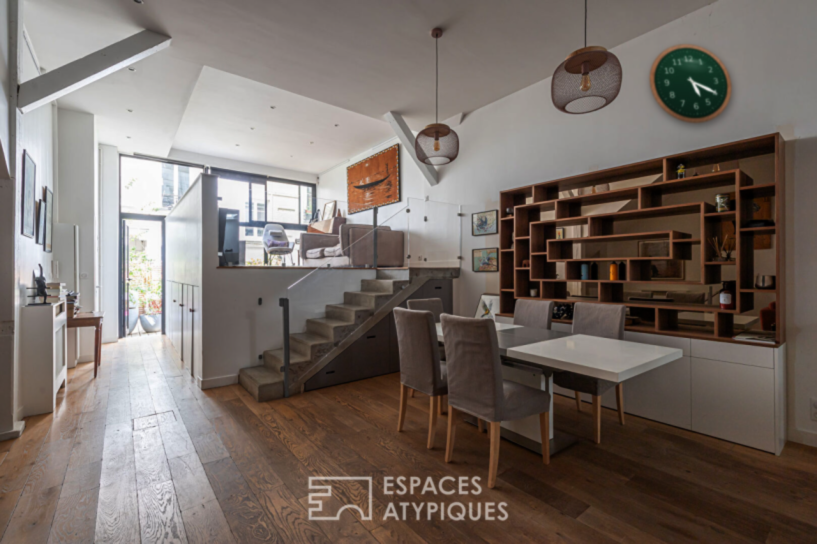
5:20
